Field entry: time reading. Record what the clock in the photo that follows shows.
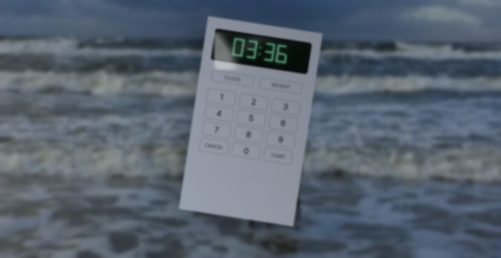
3:36
